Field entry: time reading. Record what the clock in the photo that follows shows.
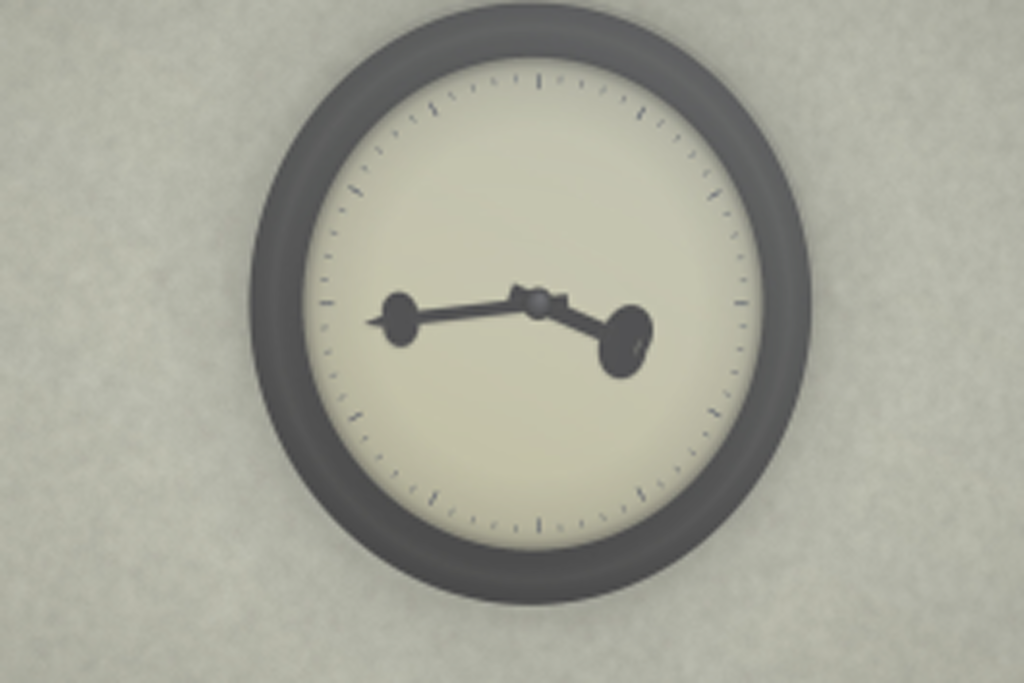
3:44
